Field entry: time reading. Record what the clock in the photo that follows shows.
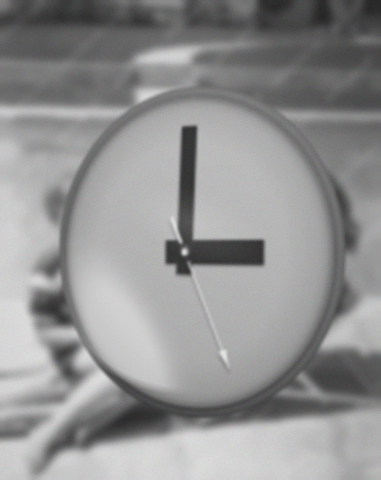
3:00:26
